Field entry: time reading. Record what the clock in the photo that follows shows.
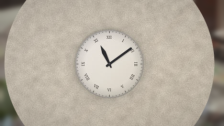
11:09
